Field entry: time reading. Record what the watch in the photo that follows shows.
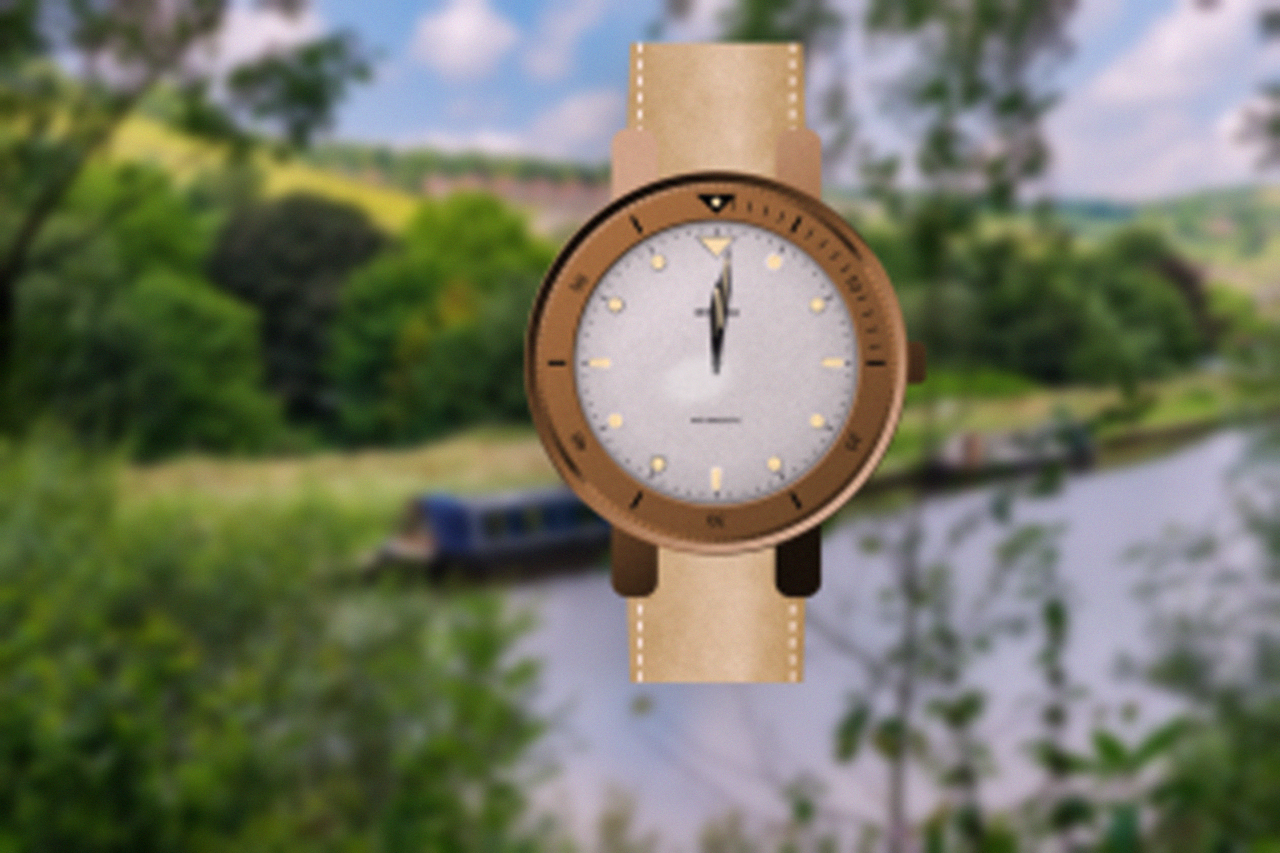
12:01
